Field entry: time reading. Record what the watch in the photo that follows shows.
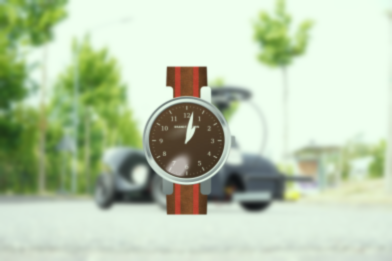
1:02
